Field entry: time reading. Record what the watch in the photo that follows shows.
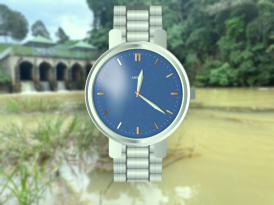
12:21
